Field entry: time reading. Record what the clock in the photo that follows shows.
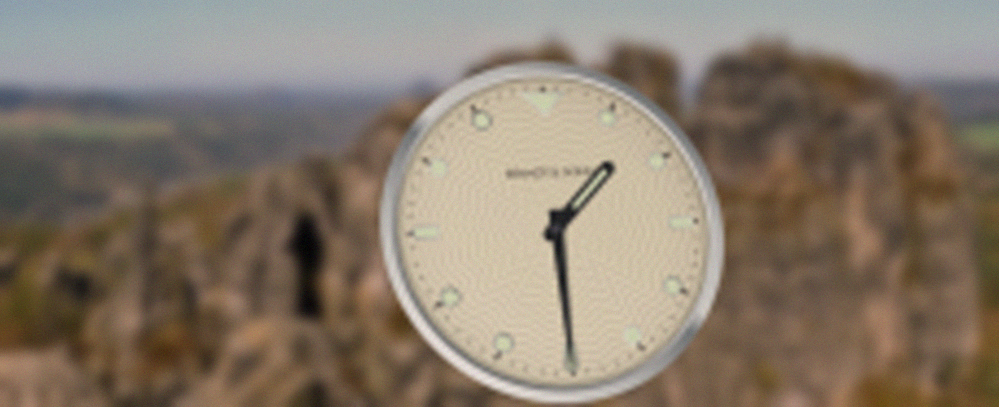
1:30
